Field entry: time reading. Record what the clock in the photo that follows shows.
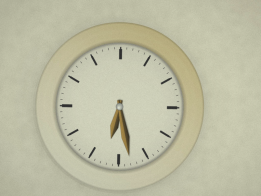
6:28
